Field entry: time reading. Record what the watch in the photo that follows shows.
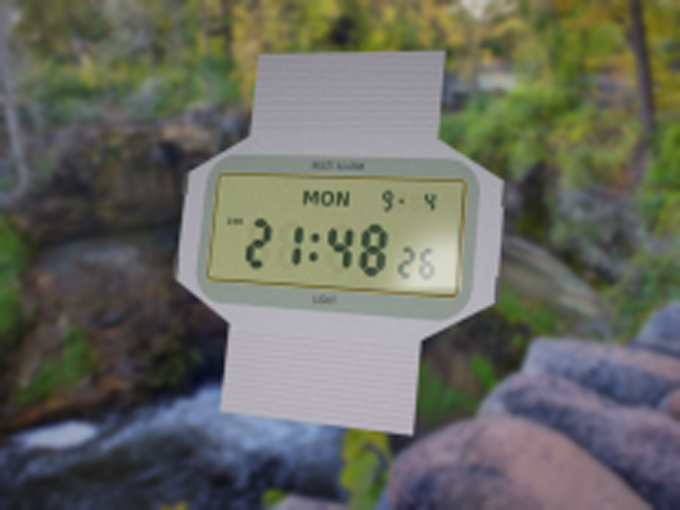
21:48:26
